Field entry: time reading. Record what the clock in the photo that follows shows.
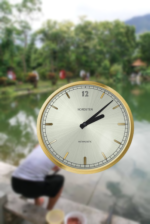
2:08
